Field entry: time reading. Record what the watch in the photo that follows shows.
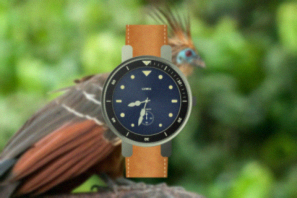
8:33
